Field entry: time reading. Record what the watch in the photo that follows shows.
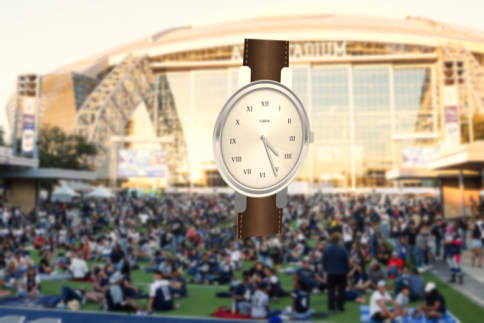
4:26
